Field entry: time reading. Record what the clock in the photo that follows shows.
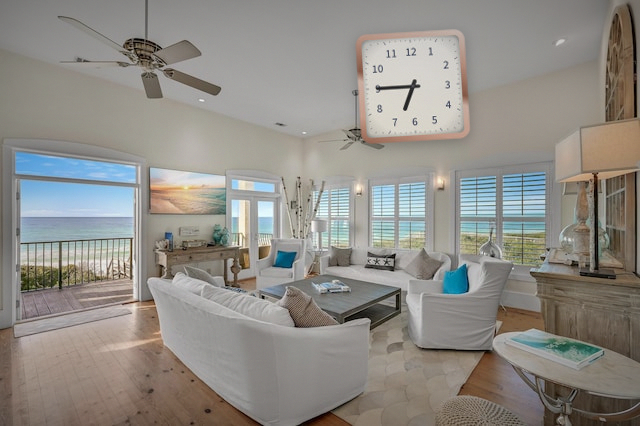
6:45
